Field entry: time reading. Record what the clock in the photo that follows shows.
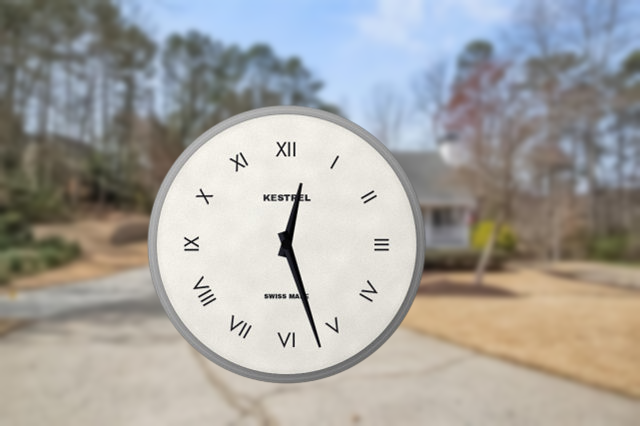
12:27
